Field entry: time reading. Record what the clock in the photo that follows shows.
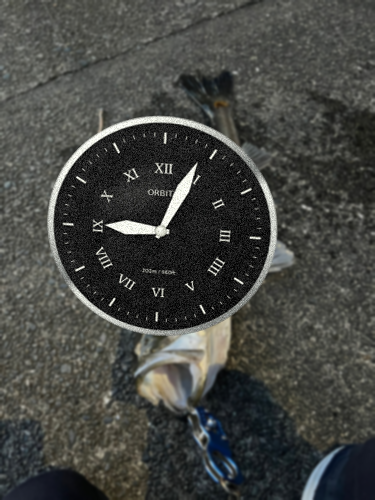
9:04
